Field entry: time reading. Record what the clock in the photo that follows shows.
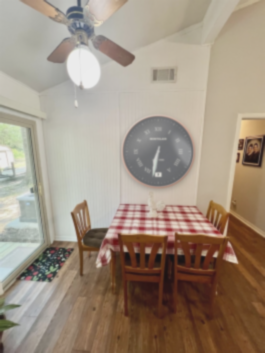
6:32
